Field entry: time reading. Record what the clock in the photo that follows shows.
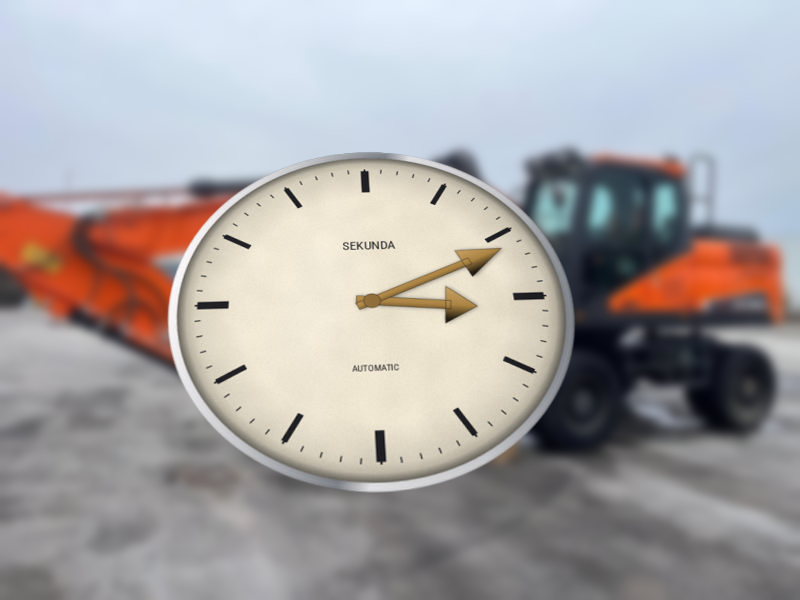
3:11
